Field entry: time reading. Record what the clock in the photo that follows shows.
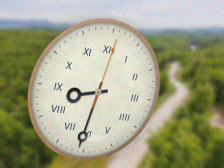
8:31:01
